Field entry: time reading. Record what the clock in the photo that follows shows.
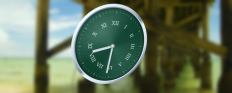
8:31
